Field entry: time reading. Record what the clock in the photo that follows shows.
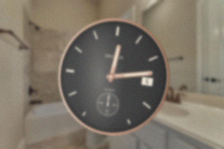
12:13
